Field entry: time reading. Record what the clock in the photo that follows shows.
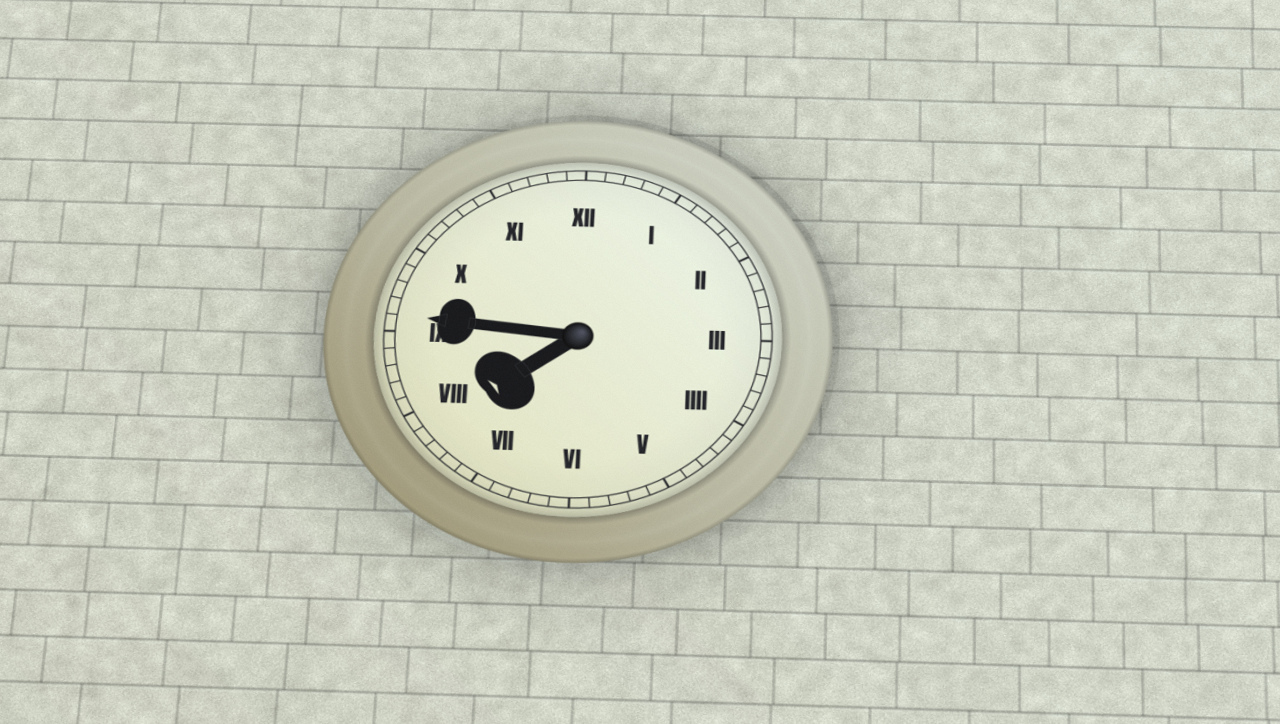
7:46
